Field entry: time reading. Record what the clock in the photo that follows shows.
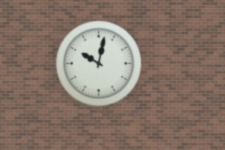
10:02
